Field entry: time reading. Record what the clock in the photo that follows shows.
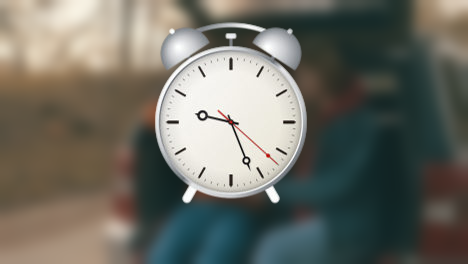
9:26:22
